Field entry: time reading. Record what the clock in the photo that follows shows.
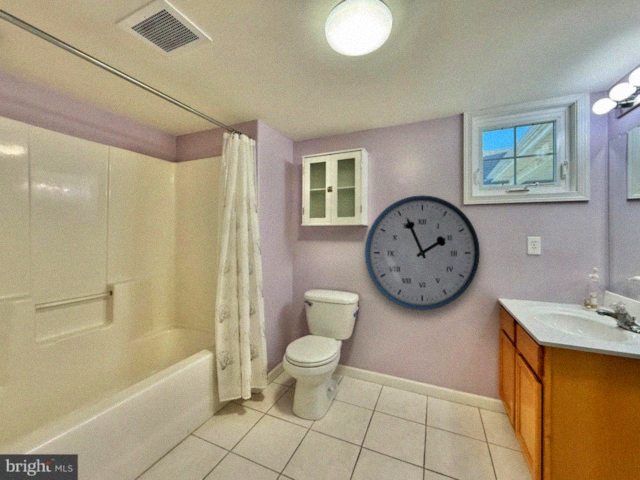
1:56
